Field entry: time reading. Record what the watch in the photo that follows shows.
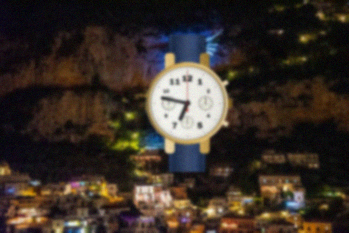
6:47
